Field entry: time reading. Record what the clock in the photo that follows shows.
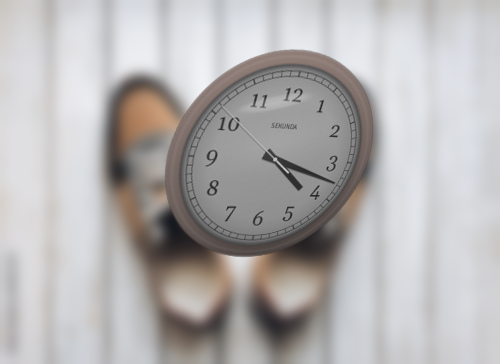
4:17:51
